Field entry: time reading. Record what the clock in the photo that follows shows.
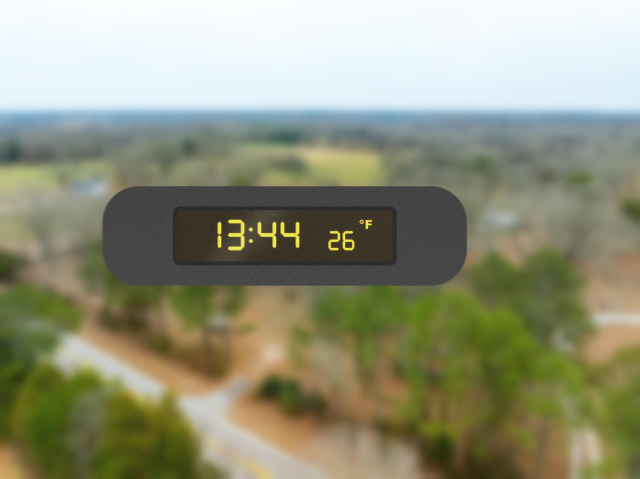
13:44
